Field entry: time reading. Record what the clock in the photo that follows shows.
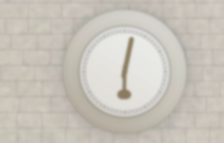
6:02
